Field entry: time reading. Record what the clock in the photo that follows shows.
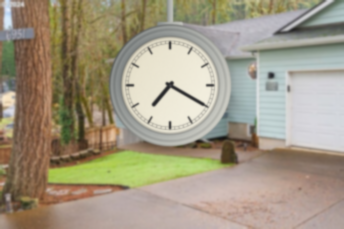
7:20
